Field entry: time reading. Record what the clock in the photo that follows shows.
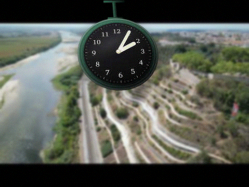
2:05
